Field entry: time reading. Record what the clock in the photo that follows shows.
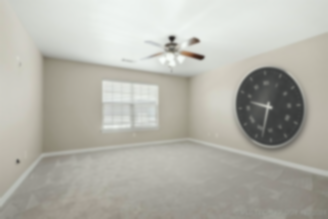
9:33
